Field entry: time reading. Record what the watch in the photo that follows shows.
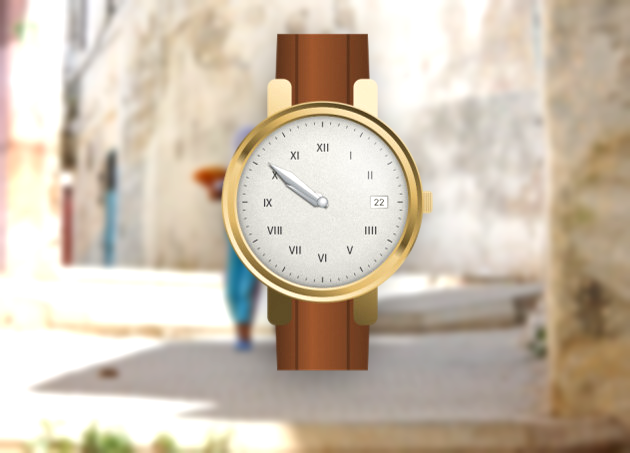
9:51
